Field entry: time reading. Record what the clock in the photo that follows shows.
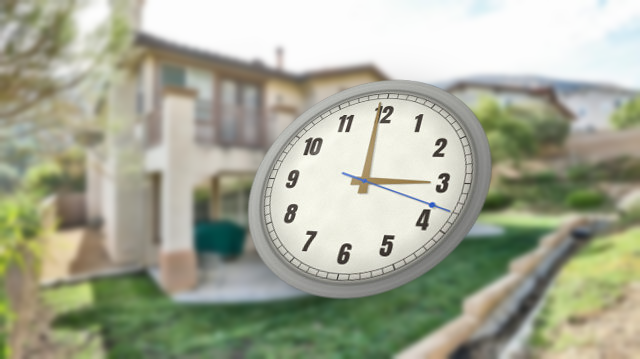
2:59:18
